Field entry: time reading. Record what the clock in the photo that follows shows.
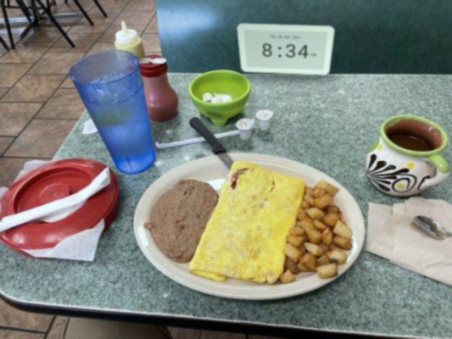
8:34
